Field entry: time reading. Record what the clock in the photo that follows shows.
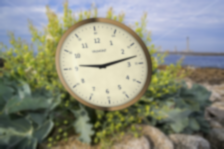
9:13
